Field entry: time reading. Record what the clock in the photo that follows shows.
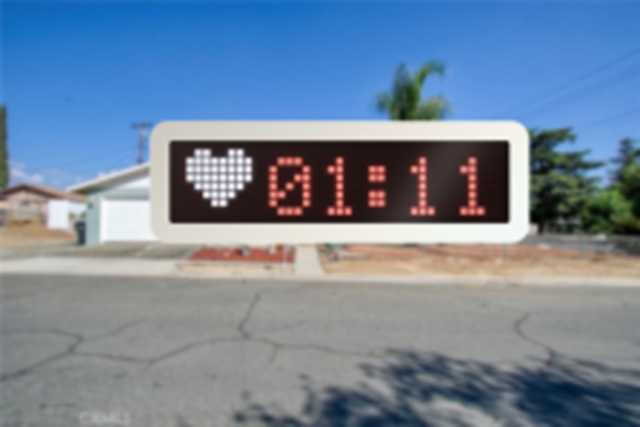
1:11
